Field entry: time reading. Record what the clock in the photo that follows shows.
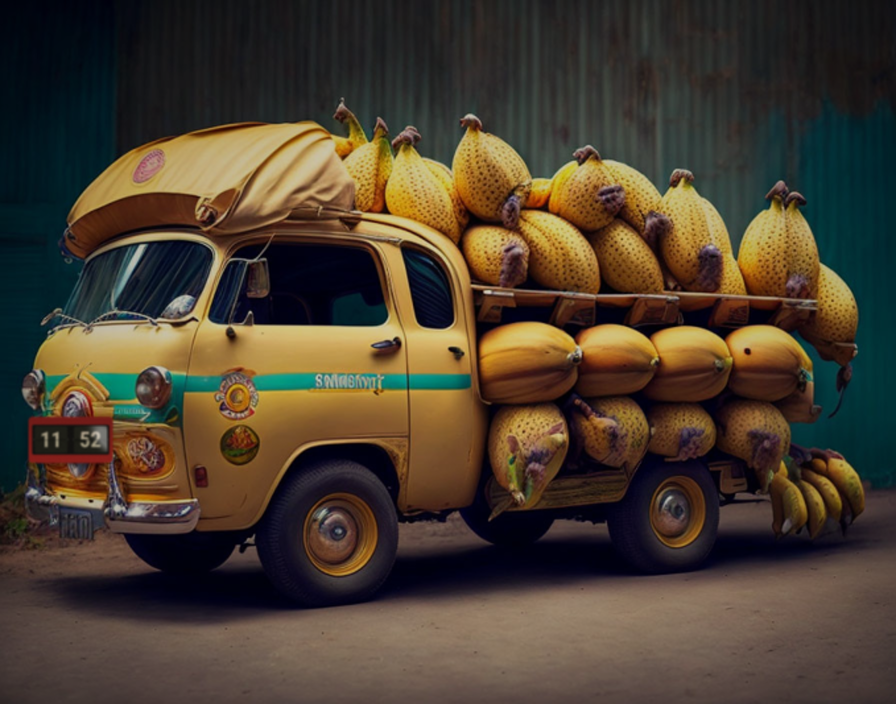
11:52
